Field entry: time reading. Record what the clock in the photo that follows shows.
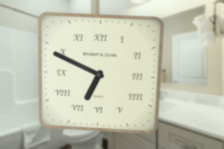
6:49
